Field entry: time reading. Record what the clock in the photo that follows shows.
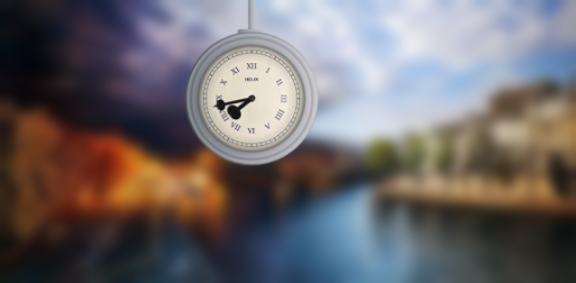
7:43
